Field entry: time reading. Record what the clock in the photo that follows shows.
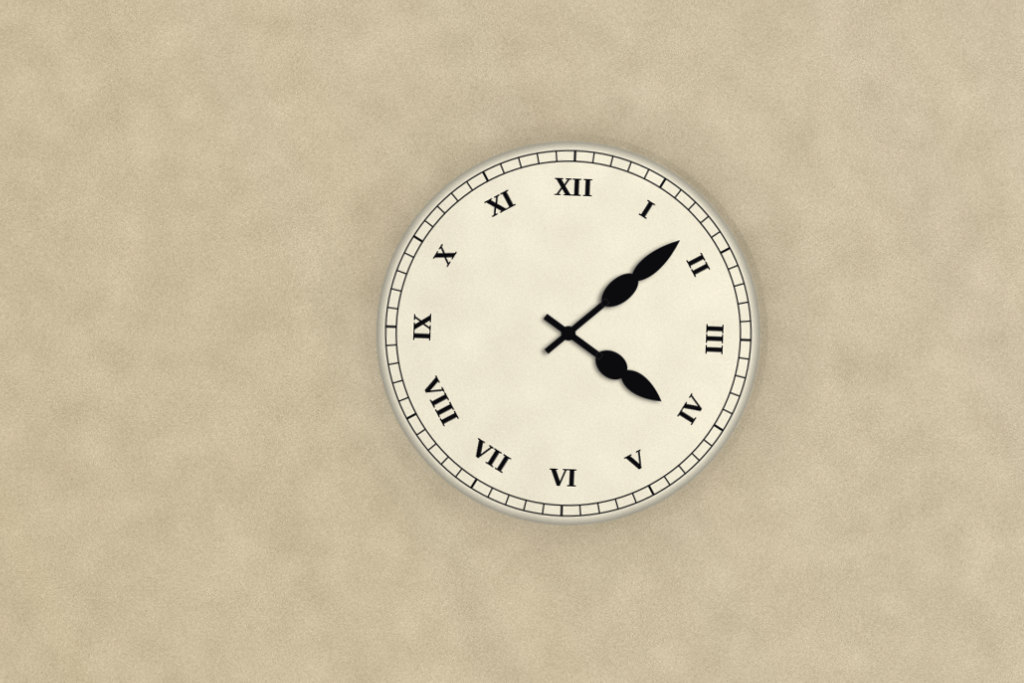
4:08
